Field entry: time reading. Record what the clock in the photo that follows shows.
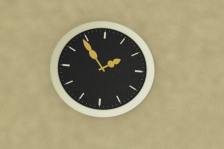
1:54
